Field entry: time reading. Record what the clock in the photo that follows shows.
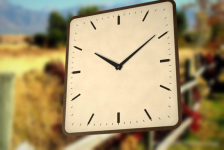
10:09
